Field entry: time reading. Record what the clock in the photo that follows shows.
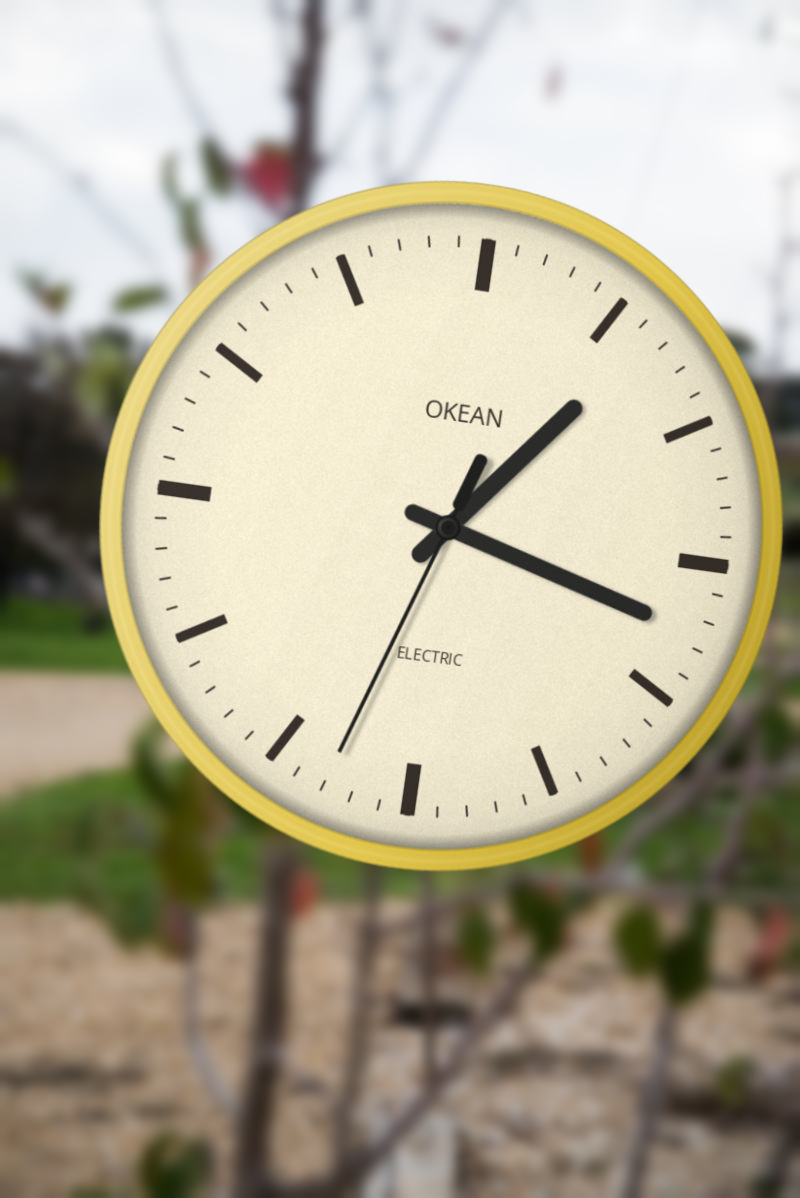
1:17:33
